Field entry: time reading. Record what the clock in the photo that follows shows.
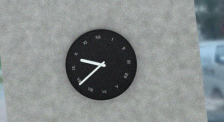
9:39
